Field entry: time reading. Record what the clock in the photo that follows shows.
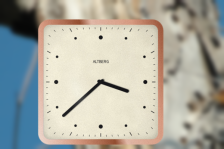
3:38
